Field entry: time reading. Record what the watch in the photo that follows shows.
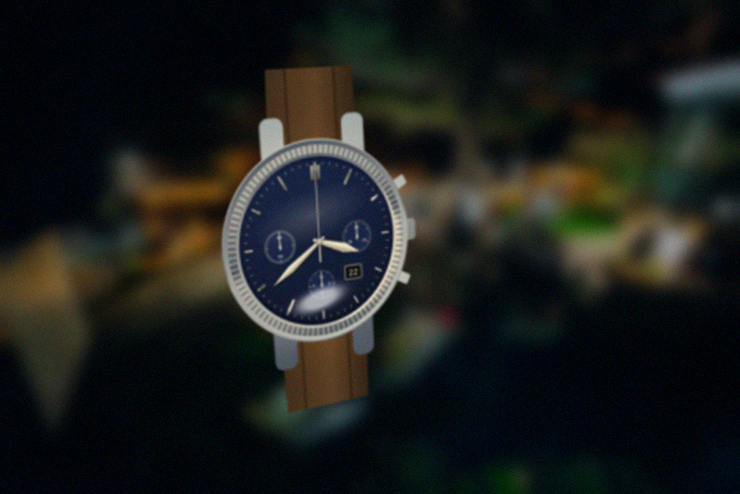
3:39
